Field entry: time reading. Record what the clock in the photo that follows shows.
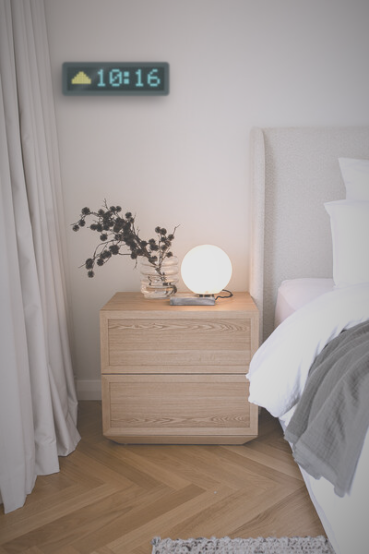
10:16
